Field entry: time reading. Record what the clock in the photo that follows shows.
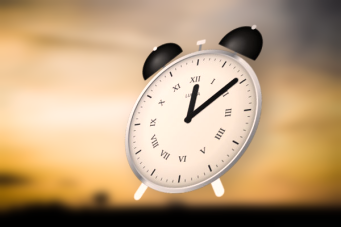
12:09
